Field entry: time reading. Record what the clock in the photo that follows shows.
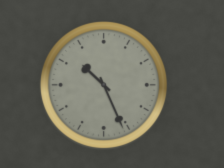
10:26
